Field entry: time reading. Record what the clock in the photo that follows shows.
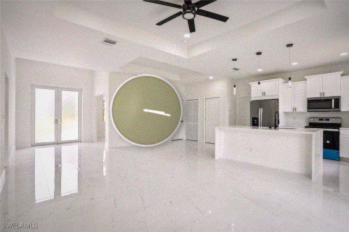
3:17
